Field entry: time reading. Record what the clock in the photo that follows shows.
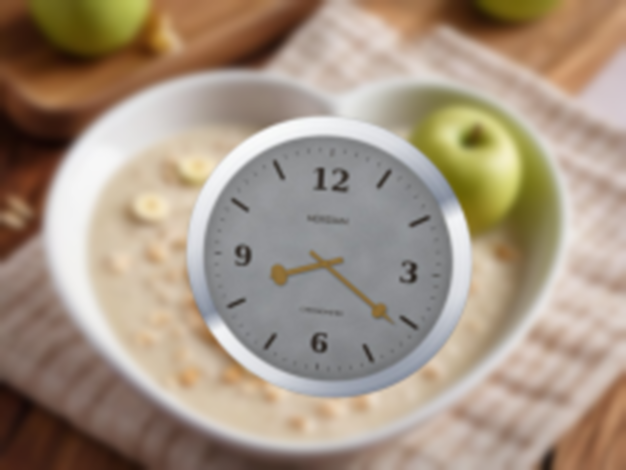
8:21
